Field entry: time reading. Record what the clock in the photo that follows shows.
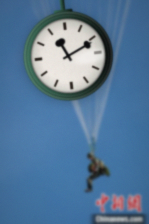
11:11
